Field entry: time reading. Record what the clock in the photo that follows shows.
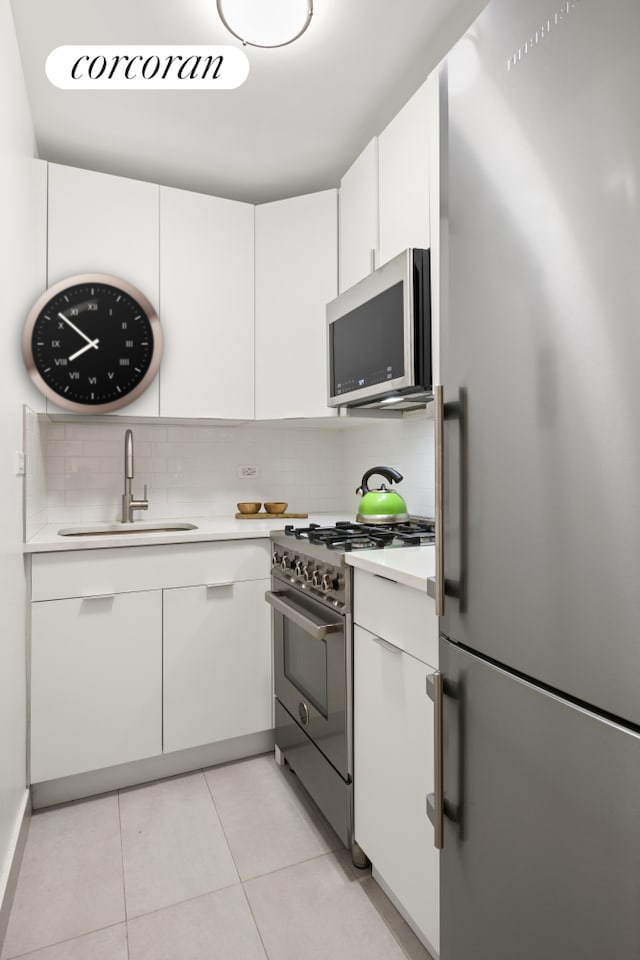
7:52
